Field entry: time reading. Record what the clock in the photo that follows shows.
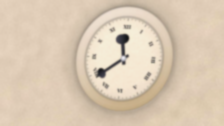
11:39
